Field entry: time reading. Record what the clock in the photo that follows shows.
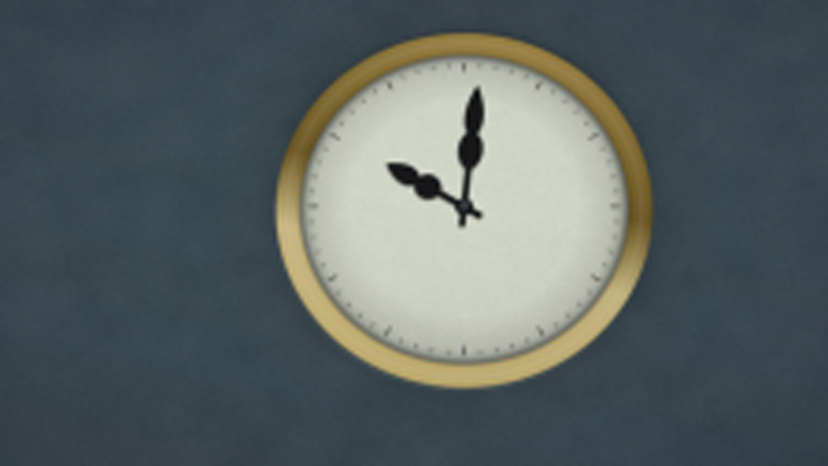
10:01
